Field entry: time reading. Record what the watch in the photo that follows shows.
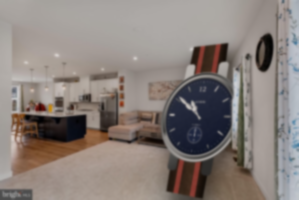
10:51
